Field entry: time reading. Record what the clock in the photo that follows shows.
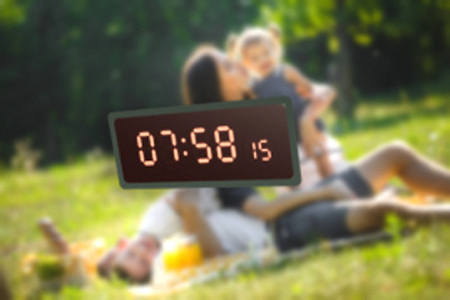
7:58:15
